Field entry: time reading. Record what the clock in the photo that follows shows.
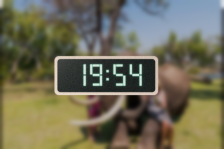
19:54
